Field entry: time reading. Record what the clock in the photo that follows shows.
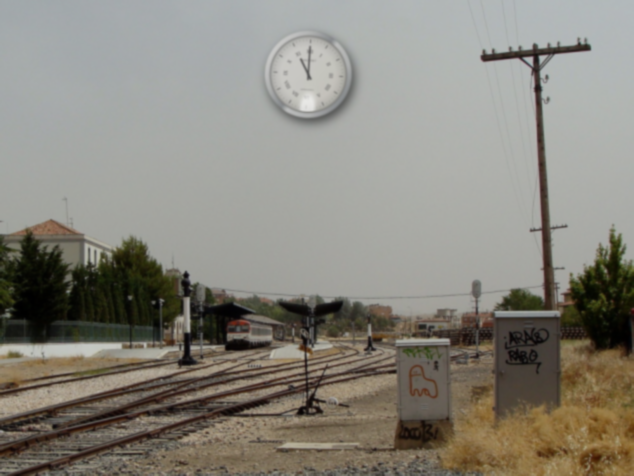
11:00
